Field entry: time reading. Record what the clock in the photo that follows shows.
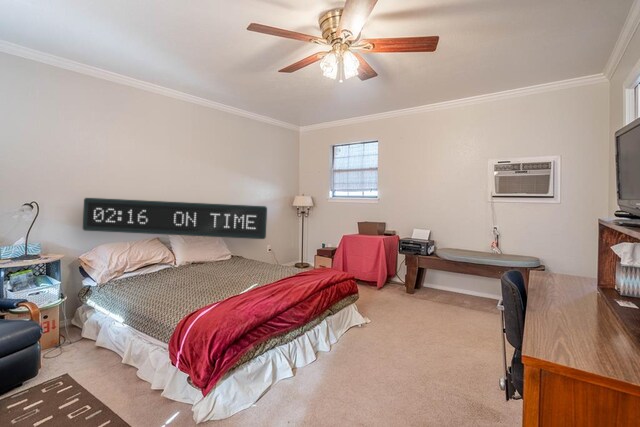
2:16
